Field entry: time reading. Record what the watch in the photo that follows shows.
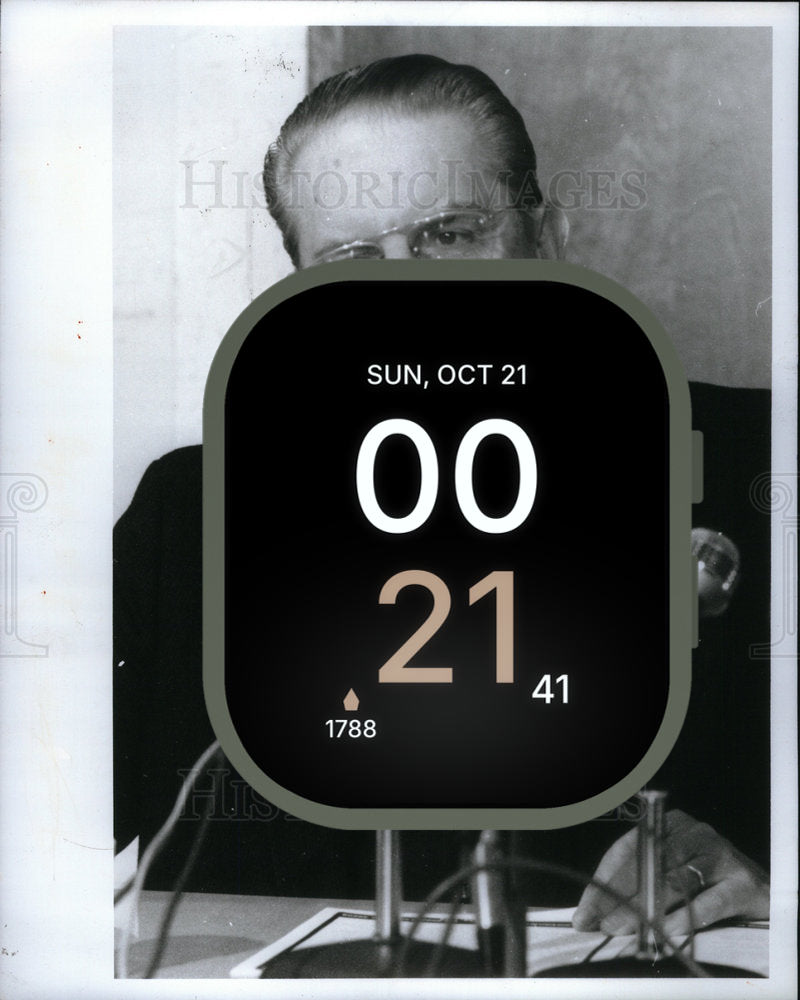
0:21:41
